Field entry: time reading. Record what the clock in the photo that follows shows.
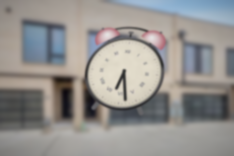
6:28
